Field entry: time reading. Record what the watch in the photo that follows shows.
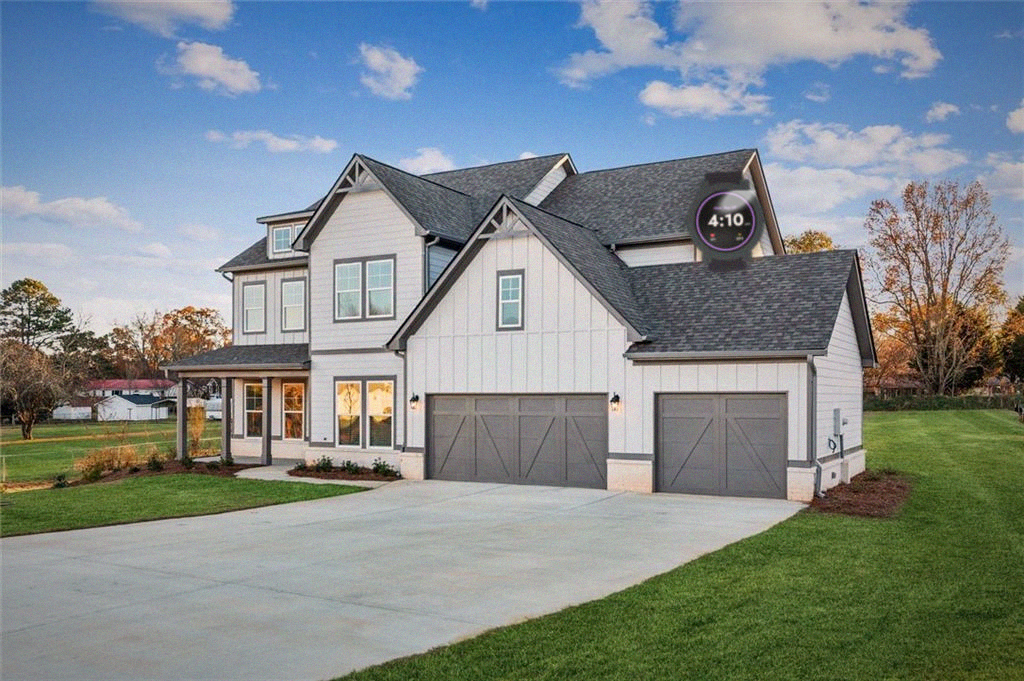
4:10
